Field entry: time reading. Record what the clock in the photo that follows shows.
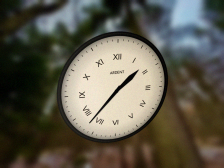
1:37
